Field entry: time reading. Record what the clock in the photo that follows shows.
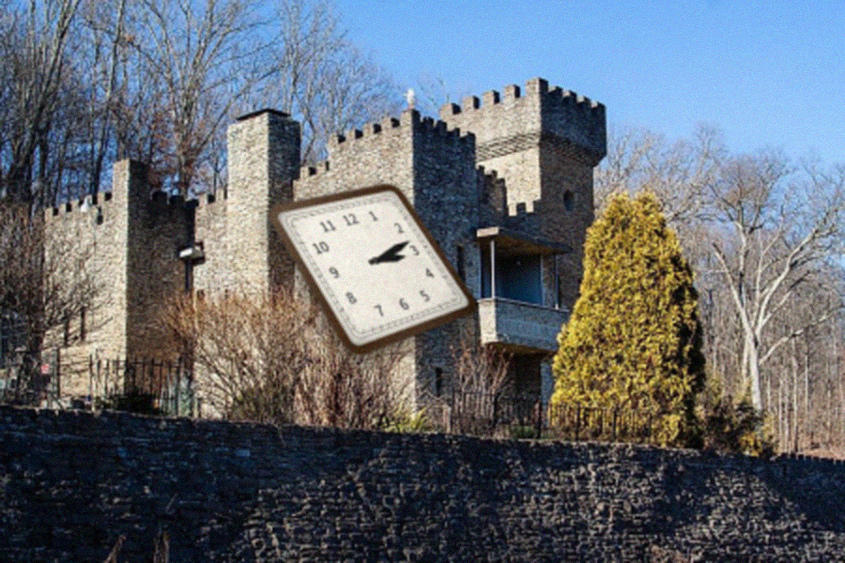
3:13
